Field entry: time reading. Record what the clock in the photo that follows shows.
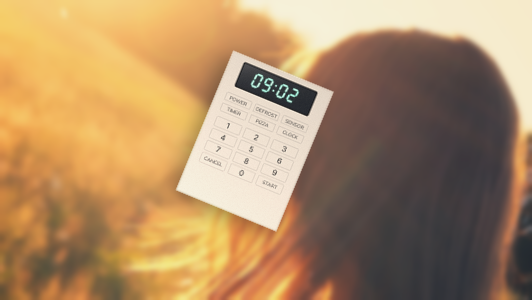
9:02
